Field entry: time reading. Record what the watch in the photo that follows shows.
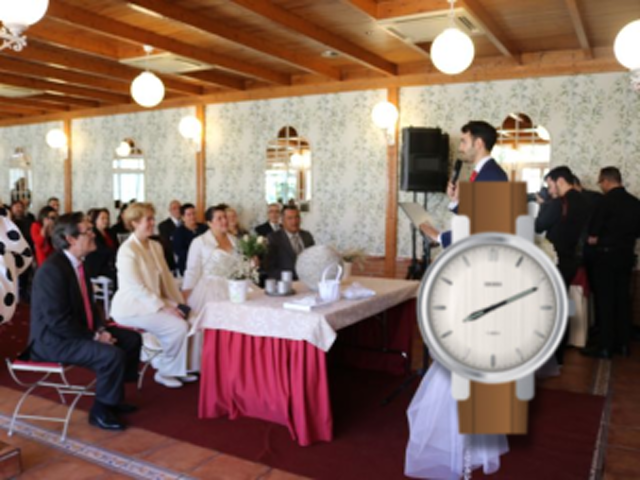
8:11
